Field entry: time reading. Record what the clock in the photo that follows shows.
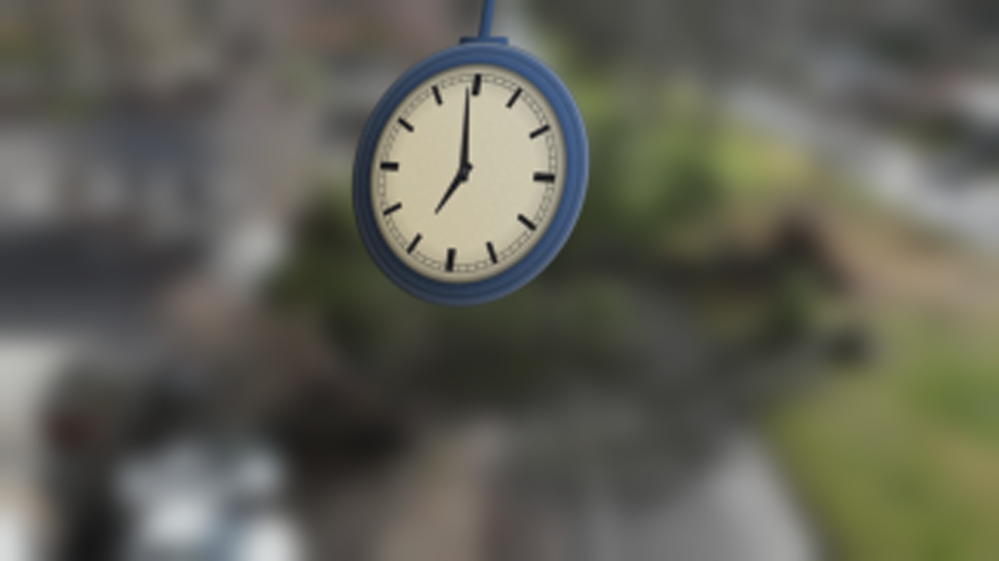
6:59
